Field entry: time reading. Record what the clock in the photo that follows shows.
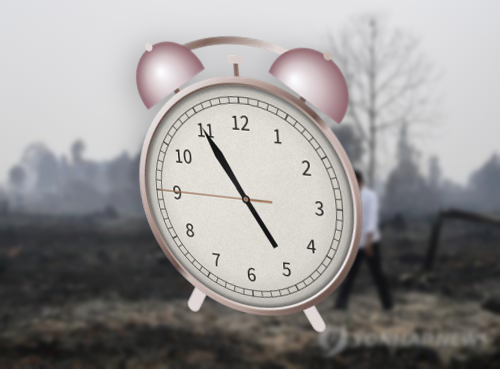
4:54:45
